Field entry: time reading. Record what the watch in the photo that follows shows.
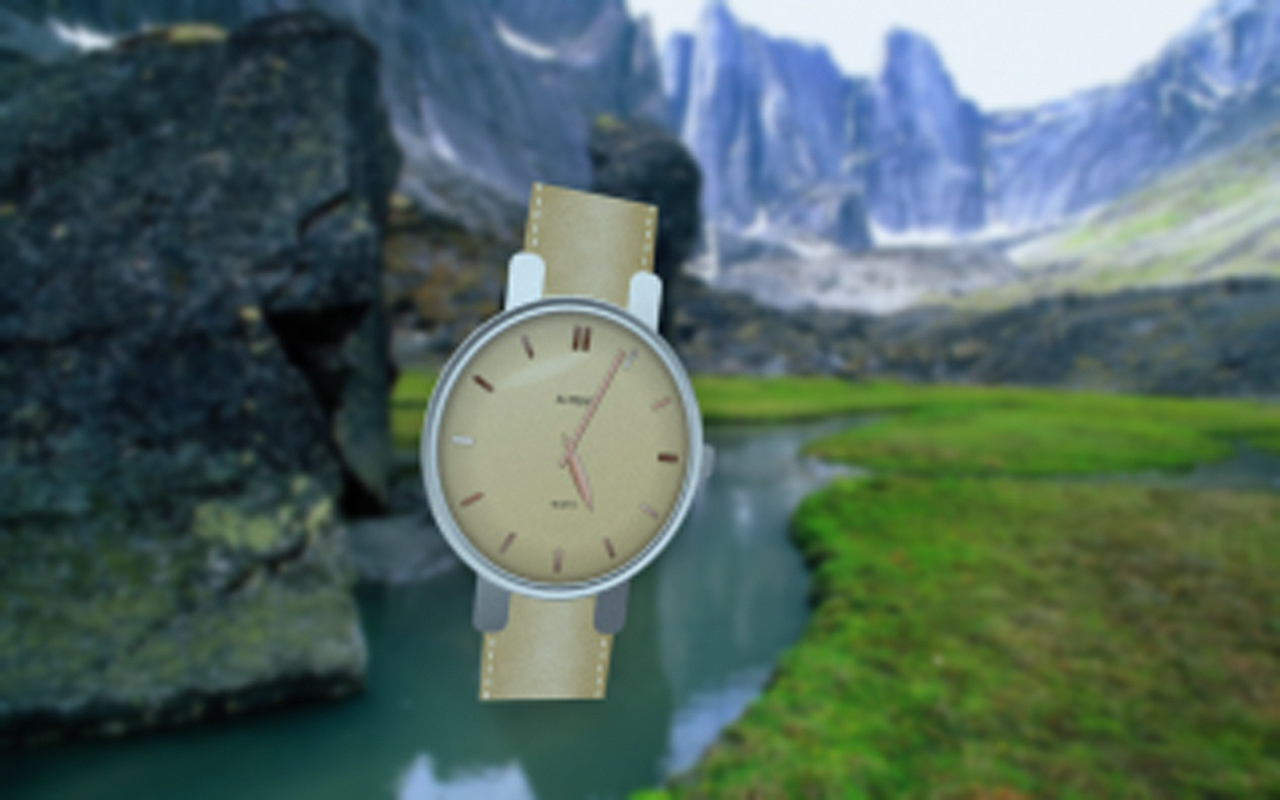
5:04
